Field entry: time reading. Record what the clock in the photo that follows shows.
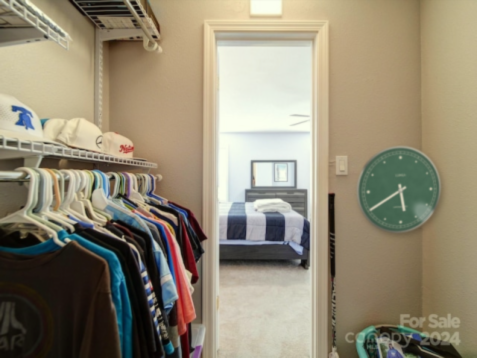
5:40
